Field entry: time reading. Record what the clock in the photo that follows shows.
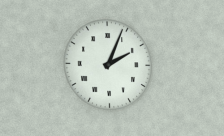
2:04
